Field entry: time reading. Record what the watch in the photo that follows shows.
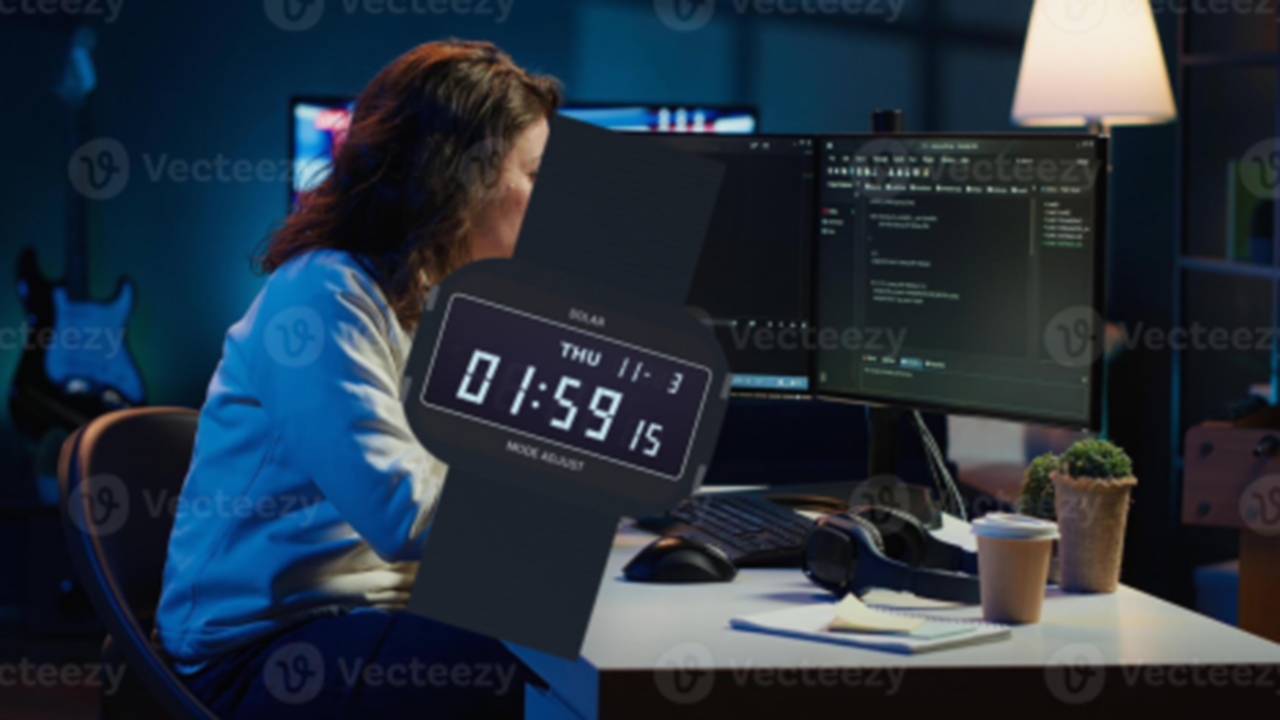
1:59:15
